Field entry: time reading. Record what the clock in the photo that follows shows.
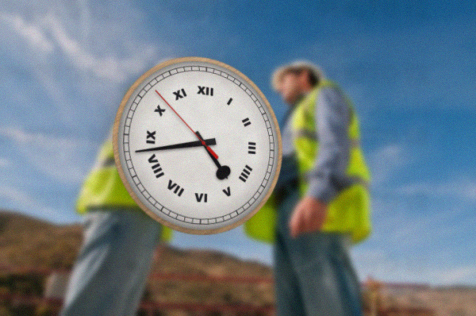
4:42:52
